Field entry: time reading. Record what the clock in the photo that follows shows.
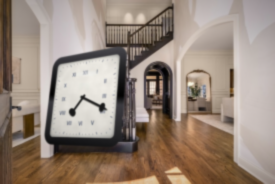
7:19
